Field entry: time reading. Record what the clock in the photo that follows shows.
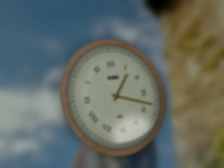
1:18
